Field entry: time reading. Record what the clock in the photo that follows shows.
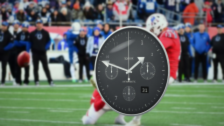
1:48
